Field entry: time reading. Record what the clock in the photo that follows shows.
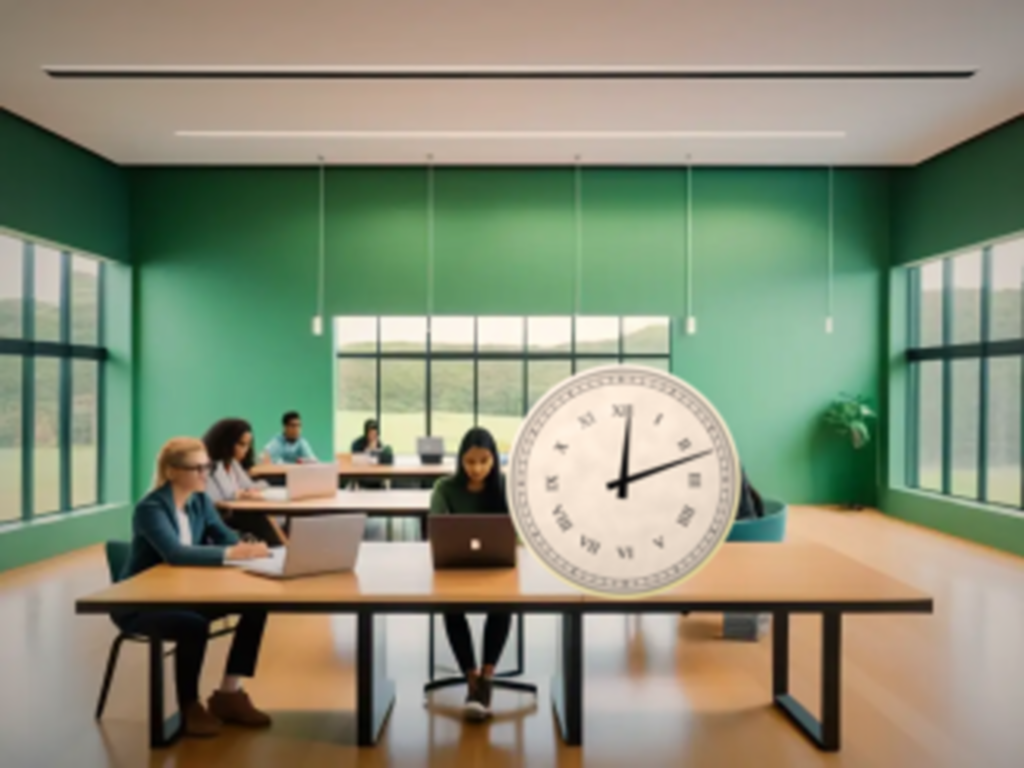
12:12
